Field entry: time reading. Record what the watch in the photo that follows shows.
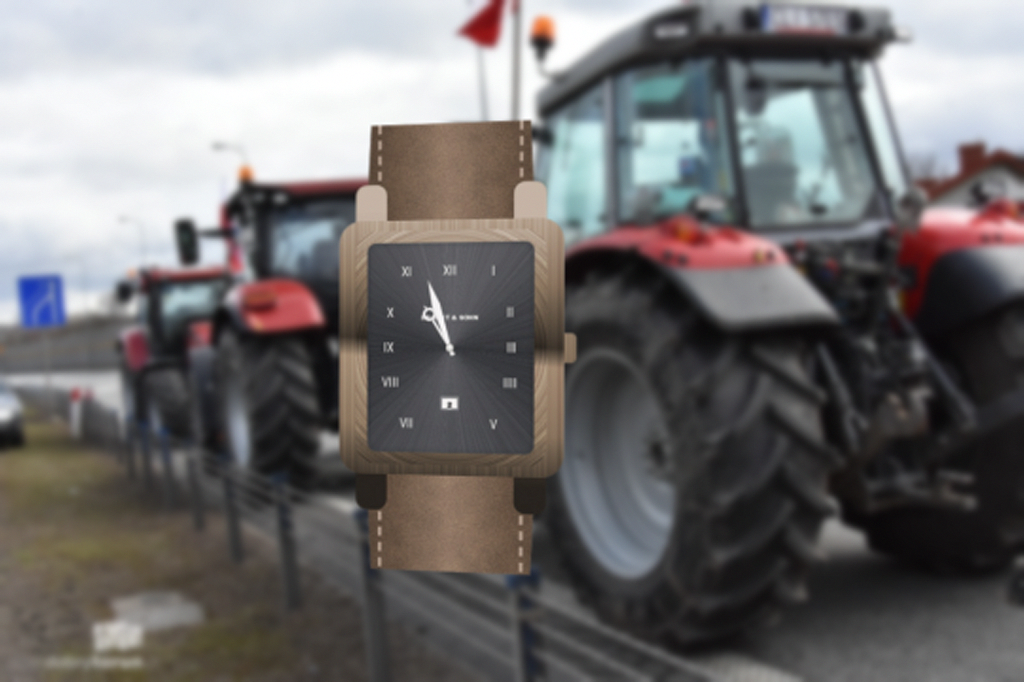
10:57
